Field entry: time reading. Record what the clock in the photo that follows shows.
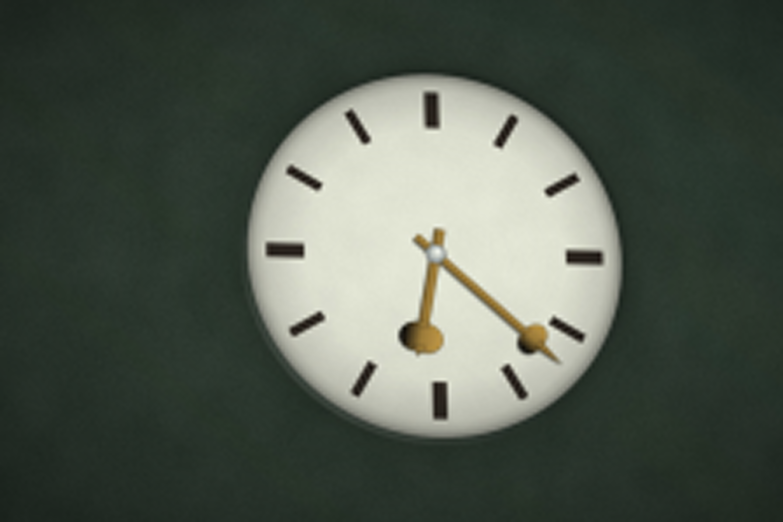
6:22
